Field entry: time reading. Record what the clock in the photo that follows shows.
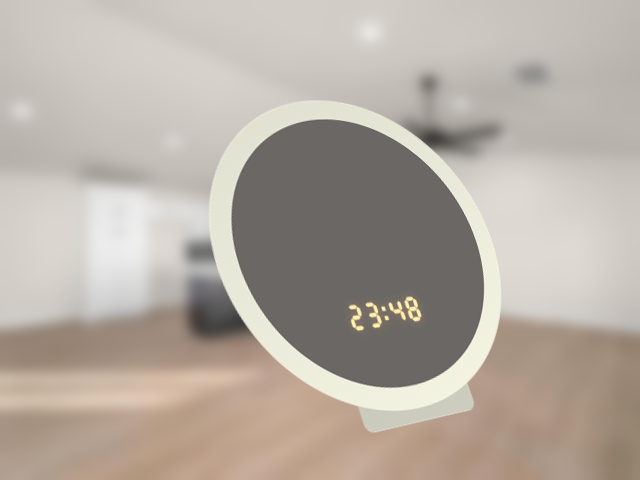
23:48
